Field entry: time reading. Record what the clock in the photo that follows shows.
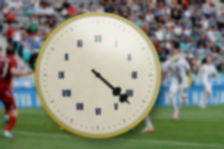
4:22
